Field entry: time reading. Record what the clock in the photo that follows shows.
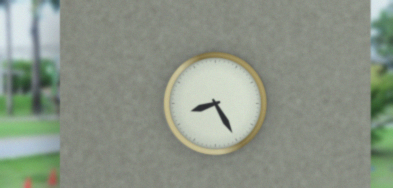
8:25
